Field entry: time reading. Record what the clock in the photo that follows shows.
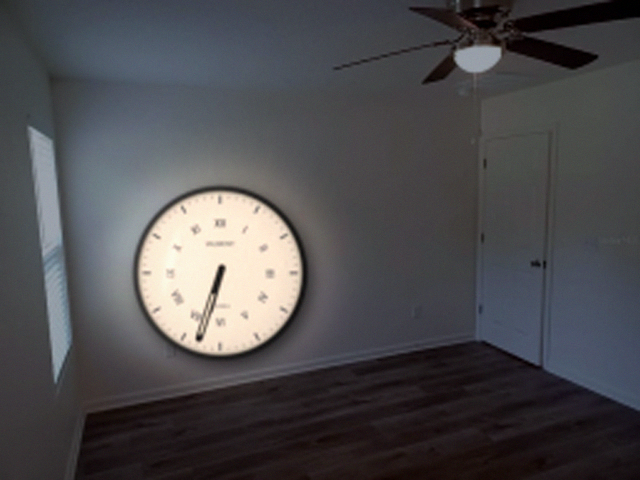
6:33
